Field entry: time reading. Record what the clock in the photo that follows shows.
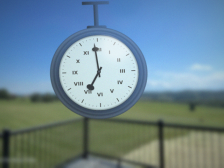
6:59
